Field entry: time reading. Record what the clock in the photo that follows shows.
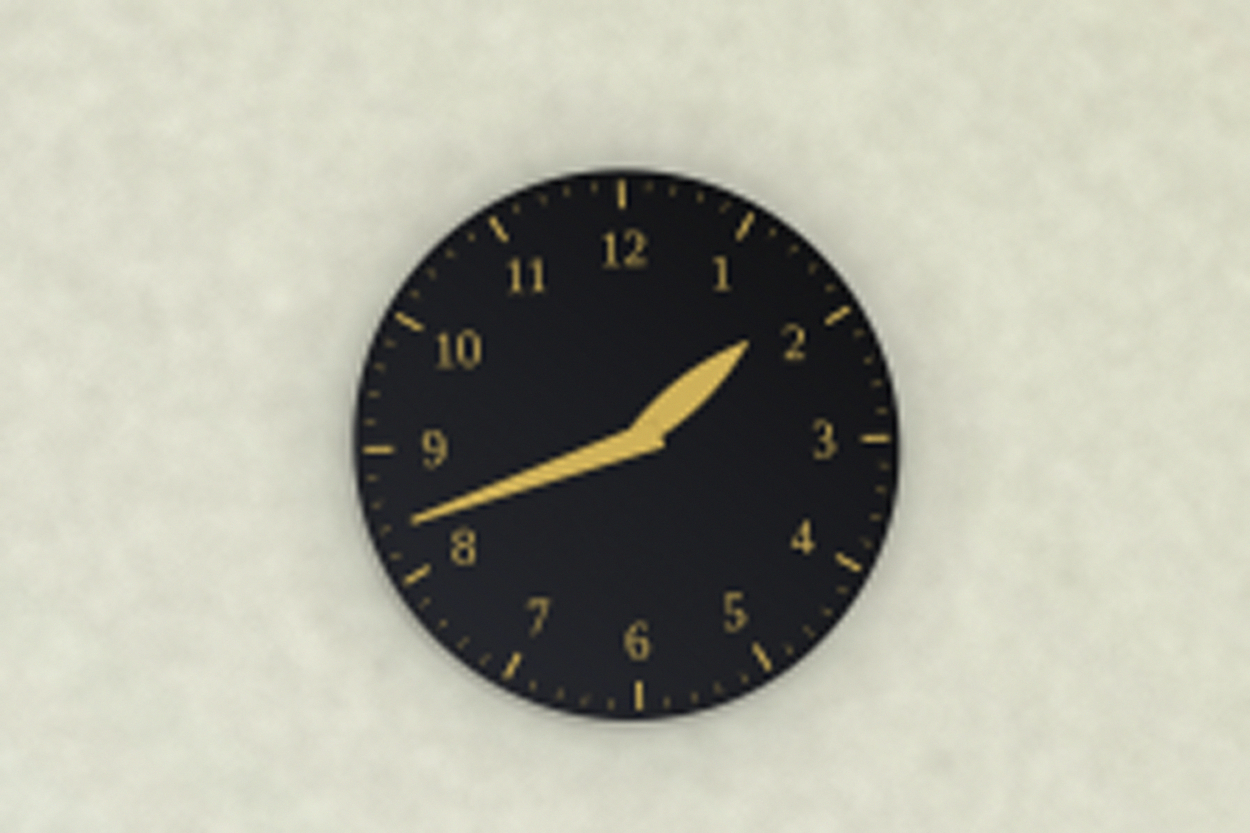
1:42
